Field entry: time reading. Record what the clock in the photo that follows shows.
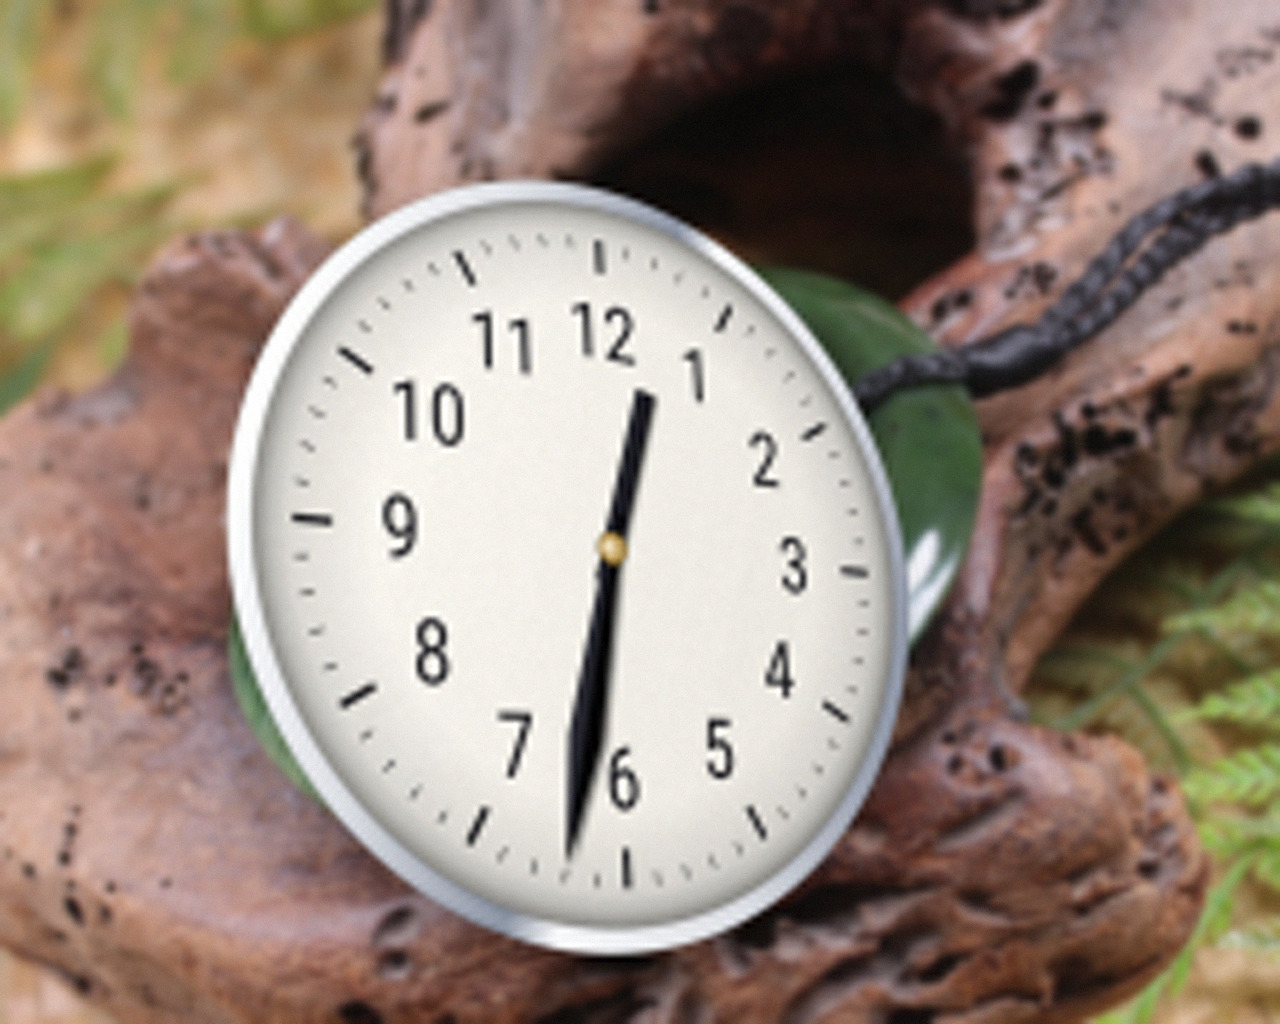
12:32
